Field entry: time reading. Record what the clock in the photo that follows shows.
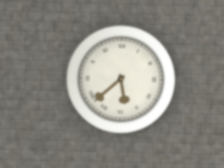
5:38
